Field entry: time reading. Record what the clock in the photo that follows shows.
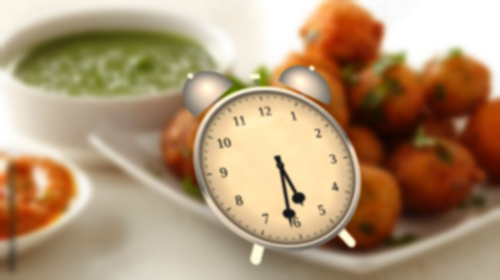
5:31
